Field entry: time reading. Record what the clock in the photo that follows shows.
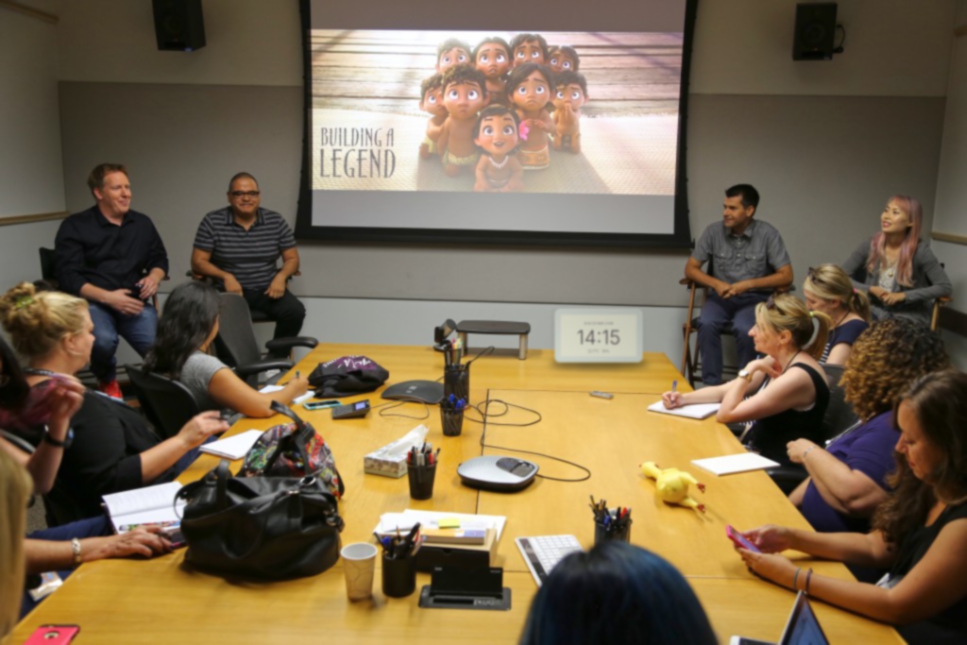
14:15
